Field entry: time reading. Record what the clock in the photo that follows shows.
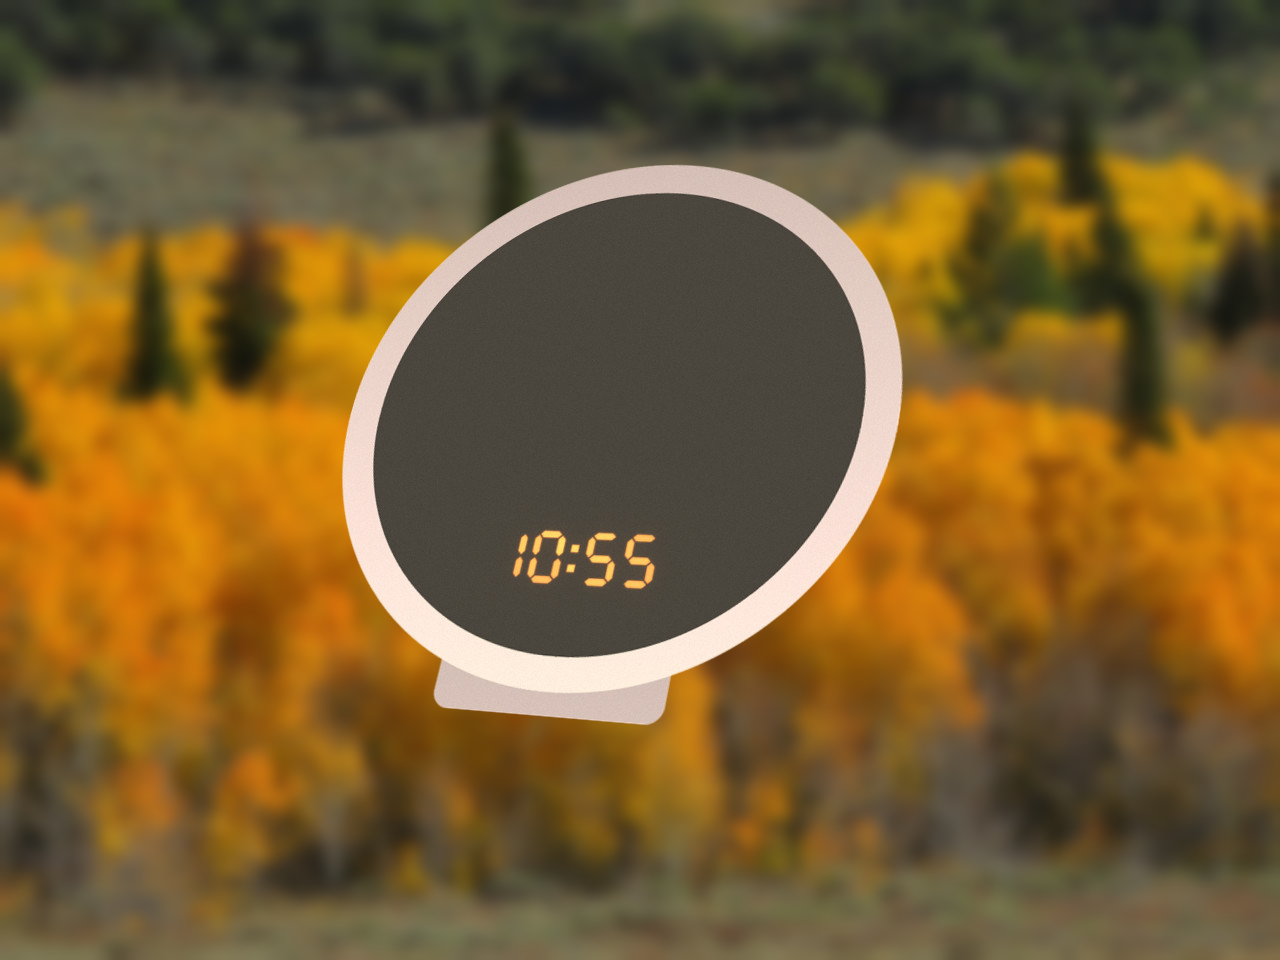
10:55
